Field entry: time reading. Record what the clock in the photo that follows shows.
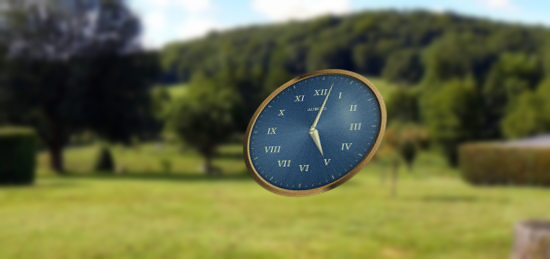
5:02
